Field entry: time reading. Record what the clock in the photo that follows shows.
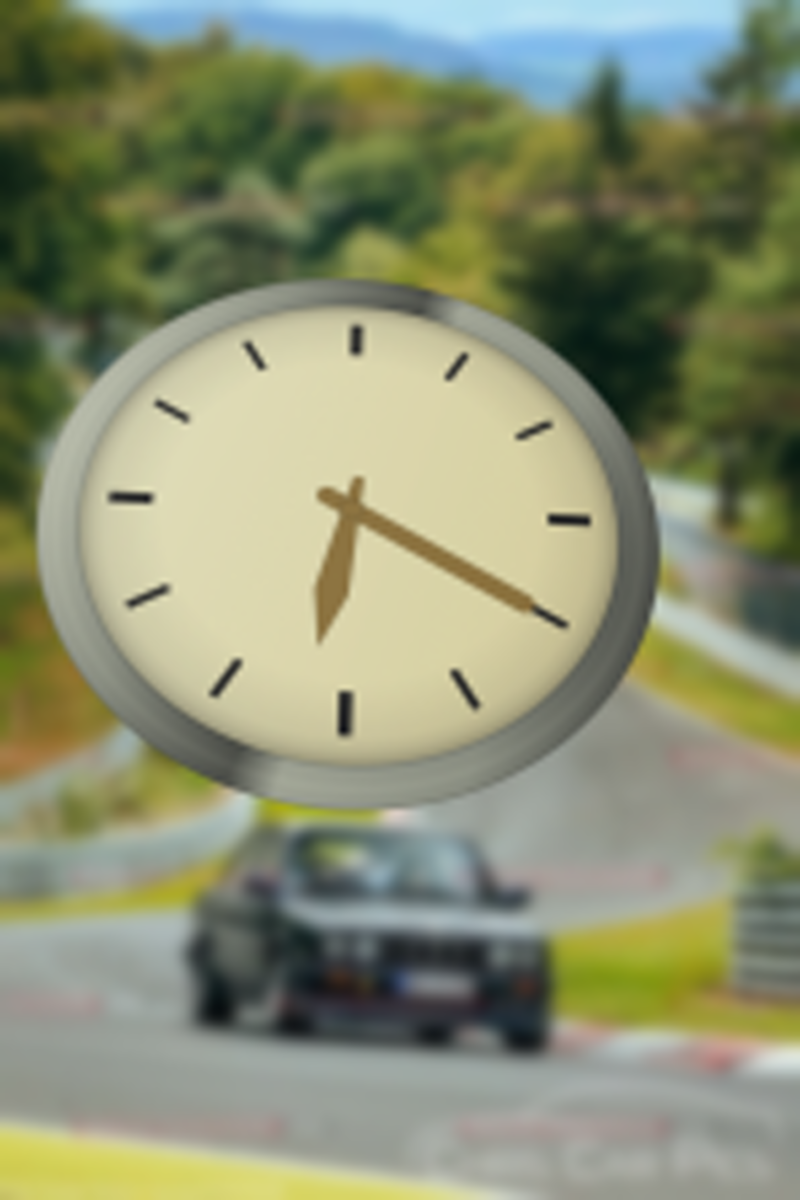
6:20
